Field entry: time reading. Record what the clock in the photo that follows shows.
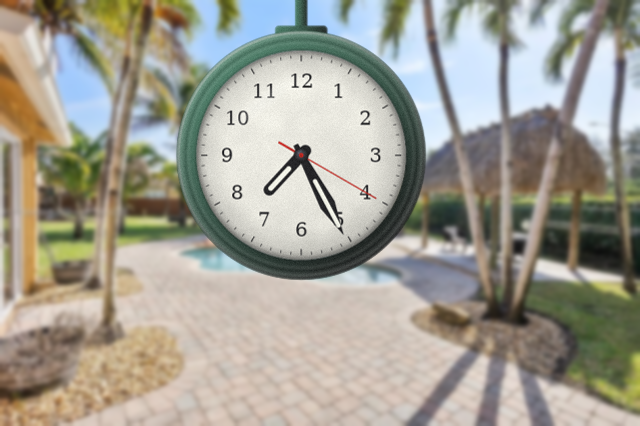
7:25:20
